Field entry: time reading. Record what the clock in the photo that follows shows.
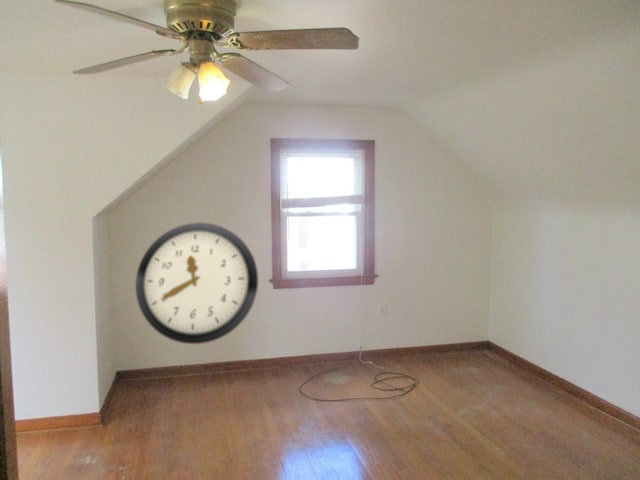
11:40
